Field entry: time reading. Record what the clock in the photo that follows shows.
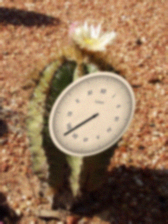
7:38
